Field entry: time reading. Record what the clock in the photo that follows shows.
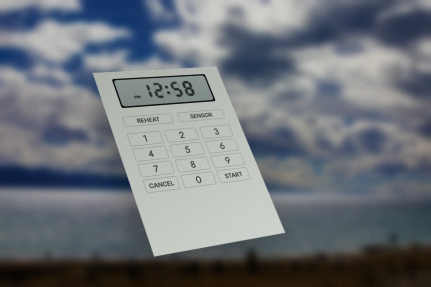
12:58
